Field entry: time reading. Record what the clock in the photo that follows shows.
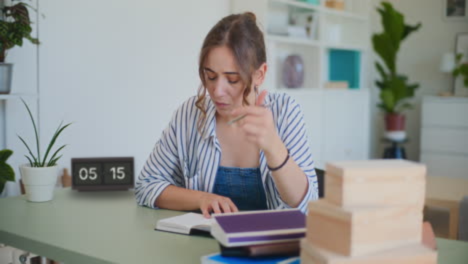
5:15
